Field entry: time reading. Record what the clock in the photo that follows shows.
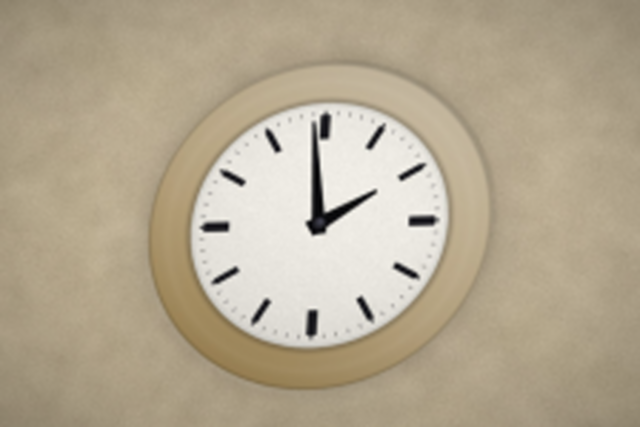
1:59
